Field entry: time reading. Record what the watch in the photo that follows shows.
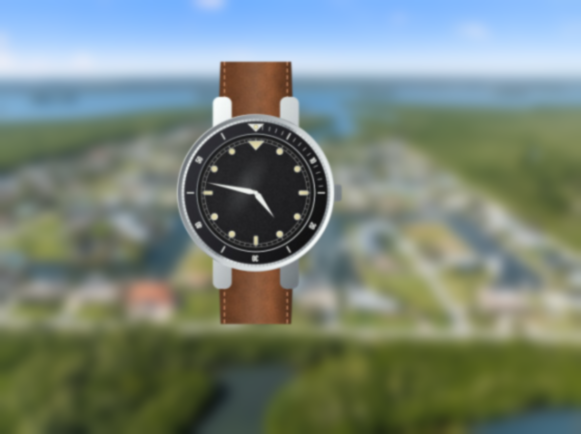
4:47
